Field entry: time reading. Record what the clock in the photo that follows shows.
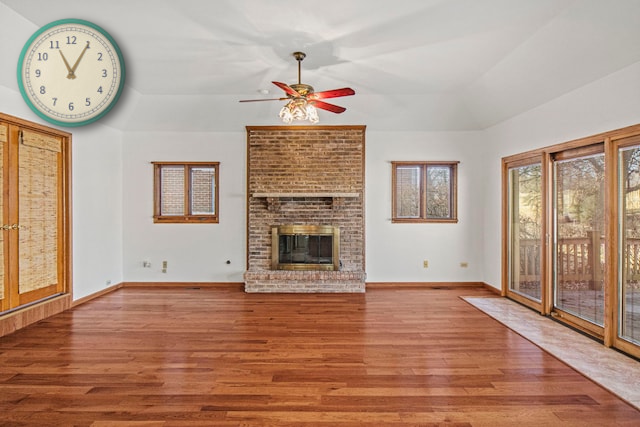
11:05
